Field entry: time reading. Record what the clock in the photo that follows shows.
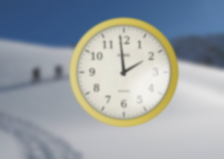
1:59
